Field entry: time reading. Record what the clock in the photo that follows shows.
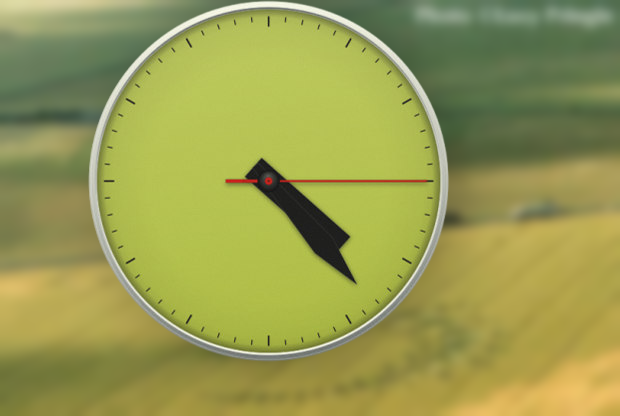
4:23:15
